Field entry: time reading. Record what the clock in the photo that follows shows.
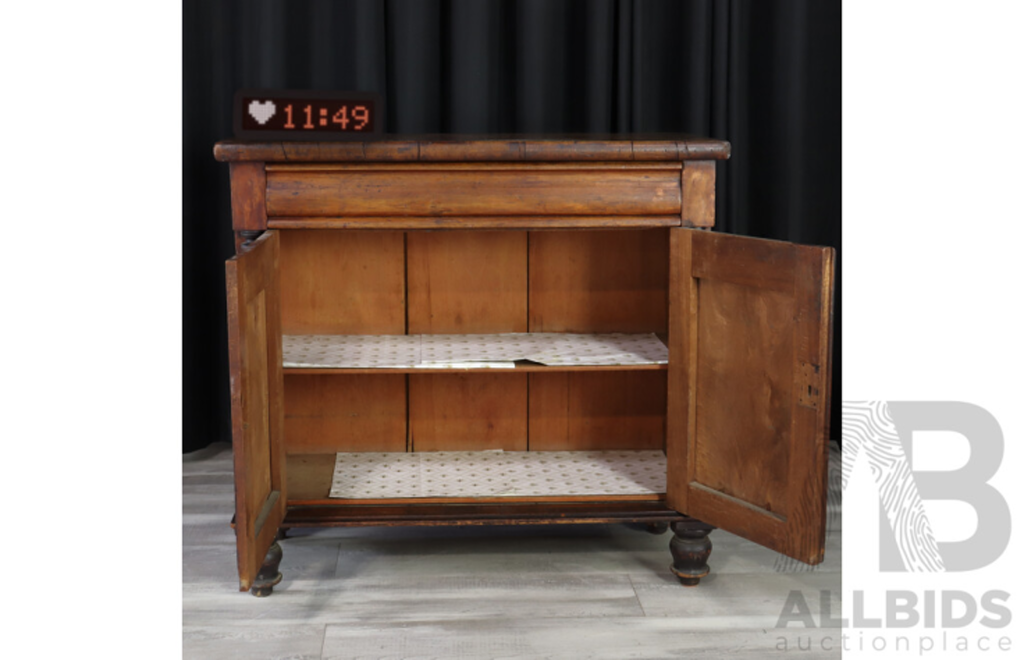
11:49
